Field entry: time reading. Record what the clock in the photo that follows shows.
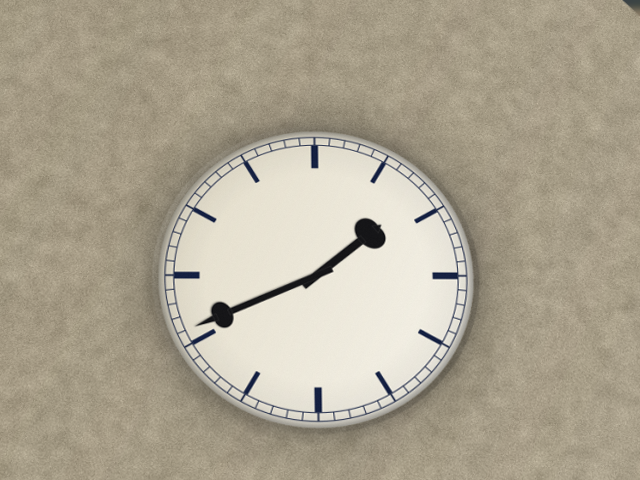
1:41
